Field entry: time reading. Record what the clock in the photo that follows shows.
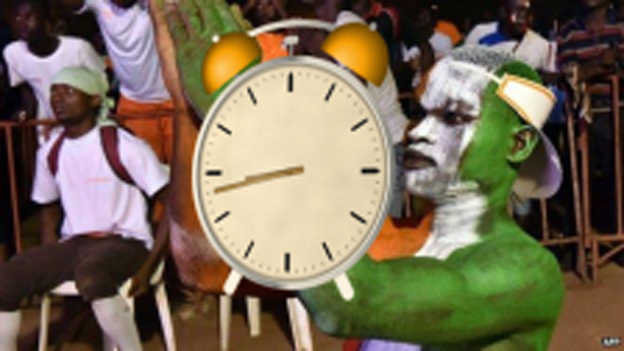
8:43
